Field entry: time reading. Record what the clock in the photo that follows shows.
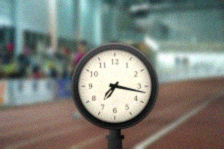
7:17
